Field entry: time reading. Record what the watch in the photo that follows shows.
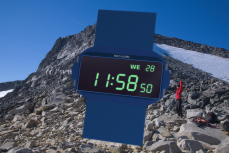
11:58:50
